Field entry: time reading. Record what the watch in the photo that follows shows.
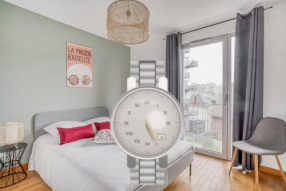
5:26
